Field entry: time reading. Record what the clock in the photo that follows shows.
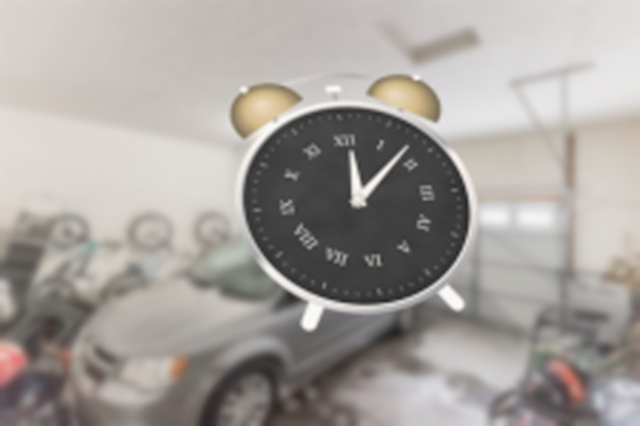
12:08
